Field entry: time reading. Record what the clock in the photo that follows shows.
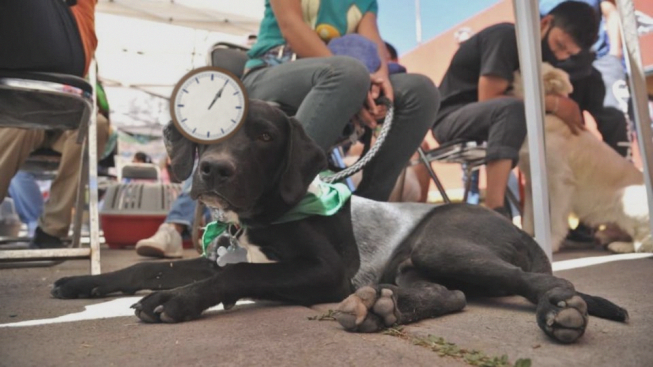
1:05
